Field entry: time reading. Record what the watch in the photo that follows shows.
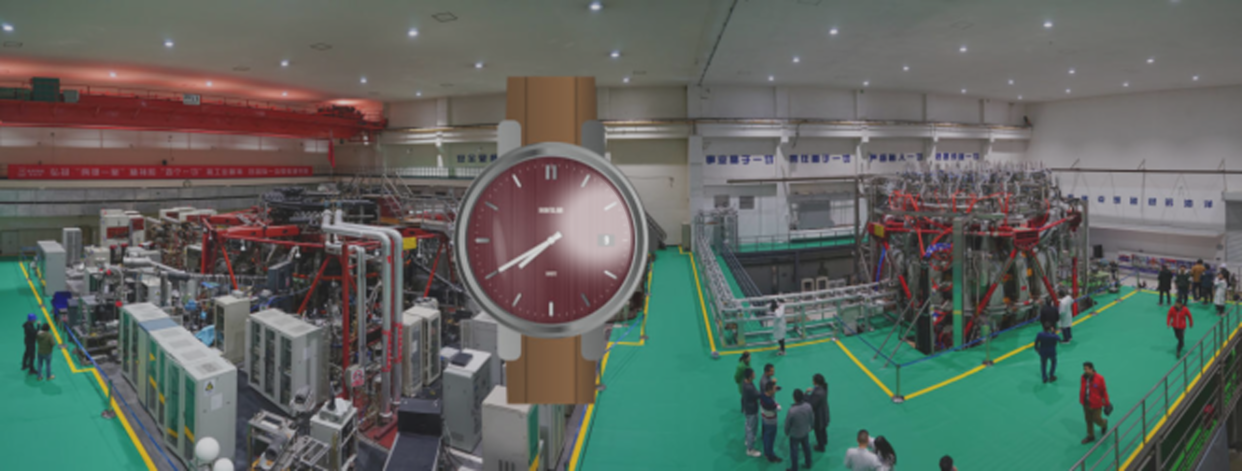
7:40
